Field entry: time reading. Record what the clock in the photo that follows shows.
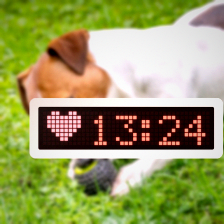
13:24
